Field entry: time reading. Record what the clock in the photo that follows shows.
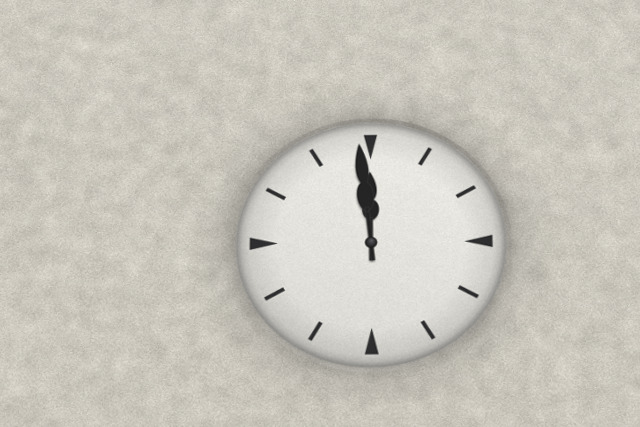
11:59
